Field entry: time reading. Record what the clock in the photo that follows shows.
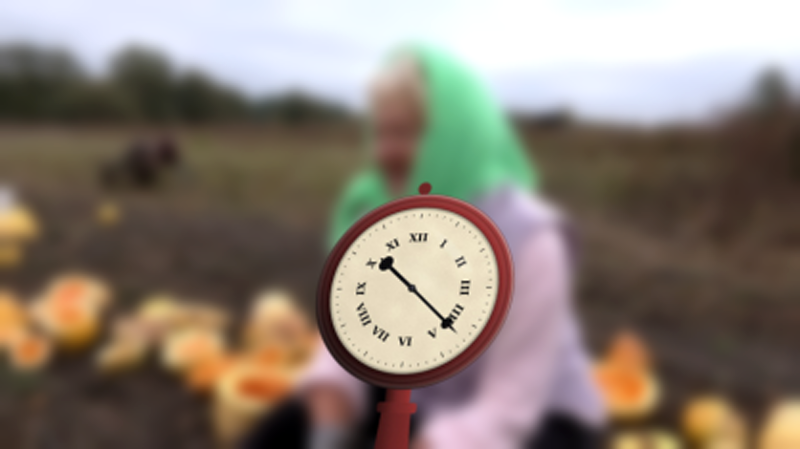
10:22
